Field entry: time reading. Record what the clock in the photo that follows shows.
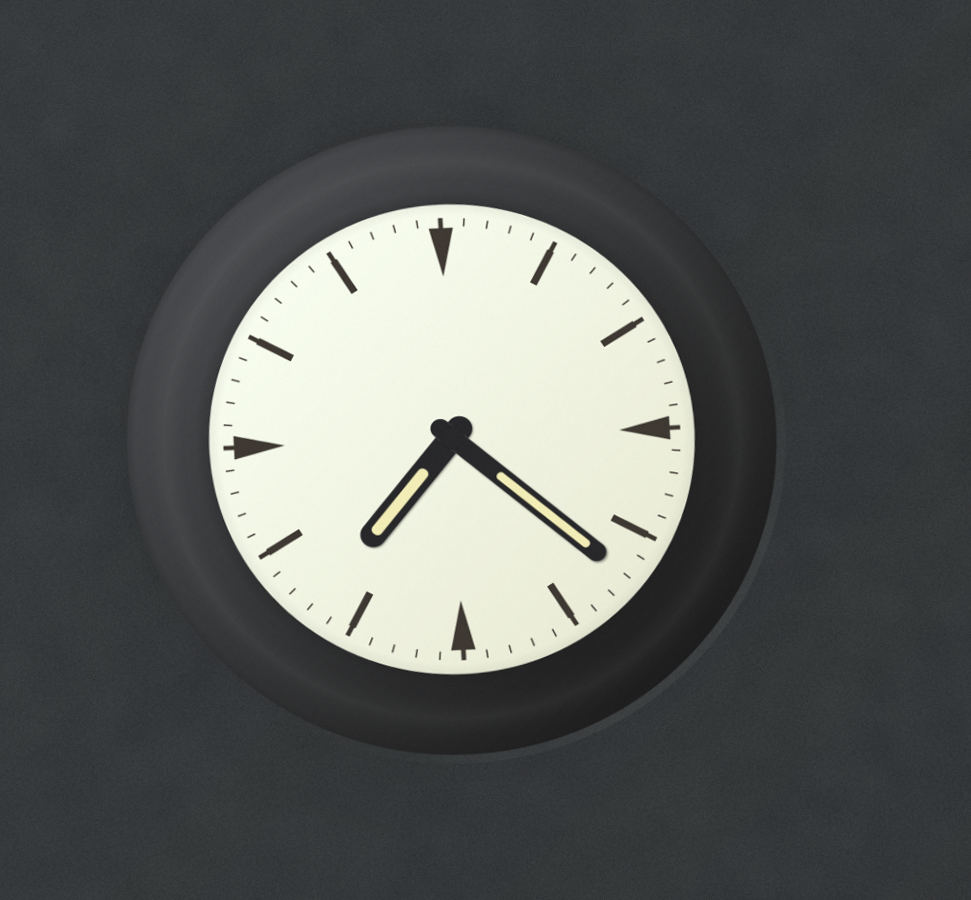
7:22
